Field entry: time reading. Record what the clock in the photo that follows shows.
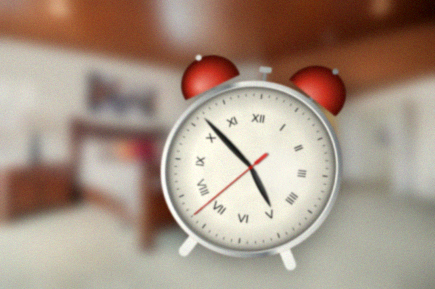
4:51:37
